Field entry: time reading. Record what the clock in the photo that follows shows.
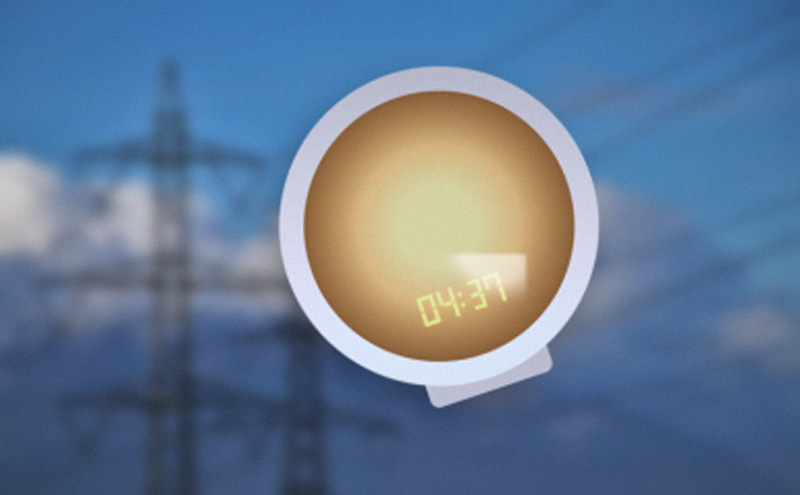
4:37
